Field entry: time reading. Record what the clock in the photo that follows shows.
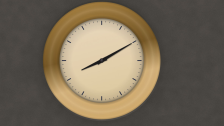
8:10
